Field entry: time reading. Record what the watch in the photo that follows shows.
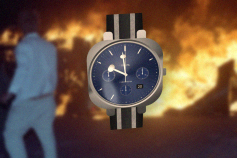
9:59
